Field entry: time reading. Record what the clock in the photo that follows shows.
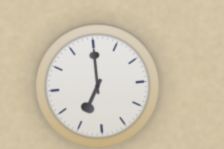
7:00
